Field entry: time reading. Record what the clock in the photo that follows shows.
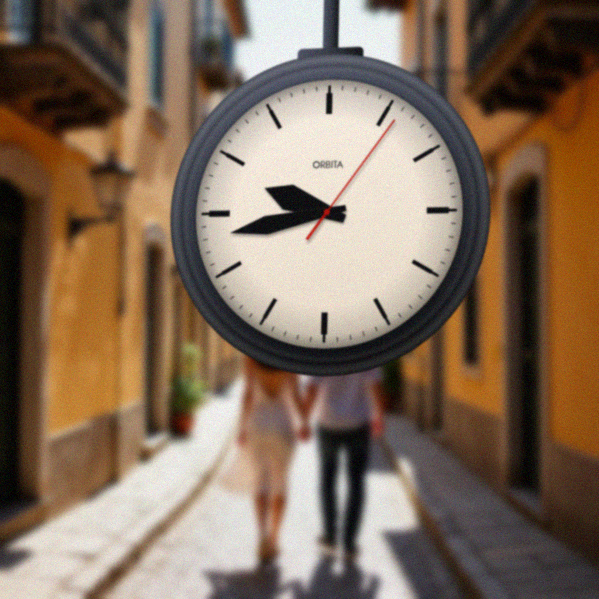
9:43:06
